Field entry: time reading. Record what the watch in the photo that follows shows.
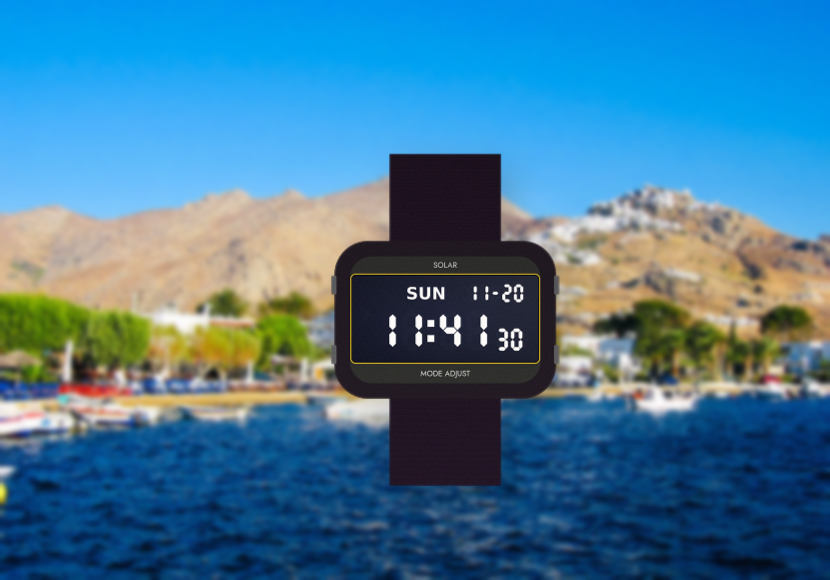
11:41:30
